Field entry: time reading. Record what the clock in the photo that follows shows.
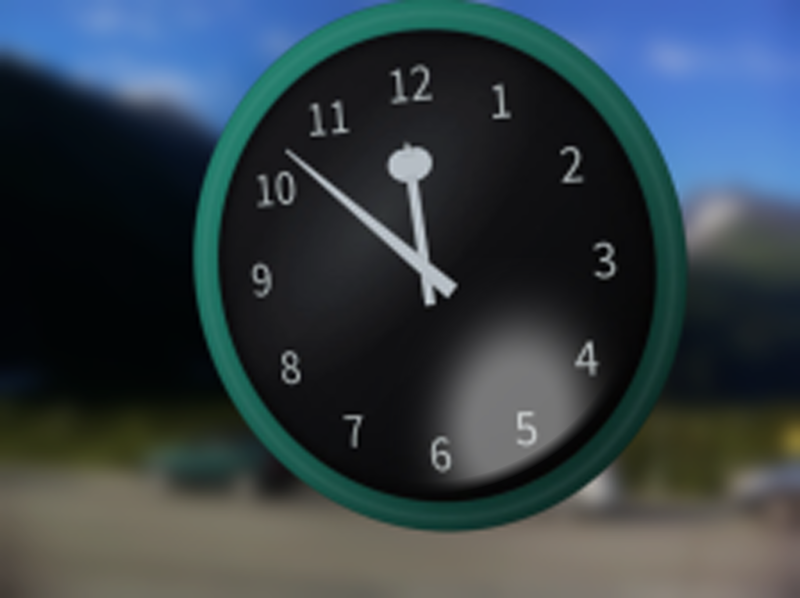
11:52
